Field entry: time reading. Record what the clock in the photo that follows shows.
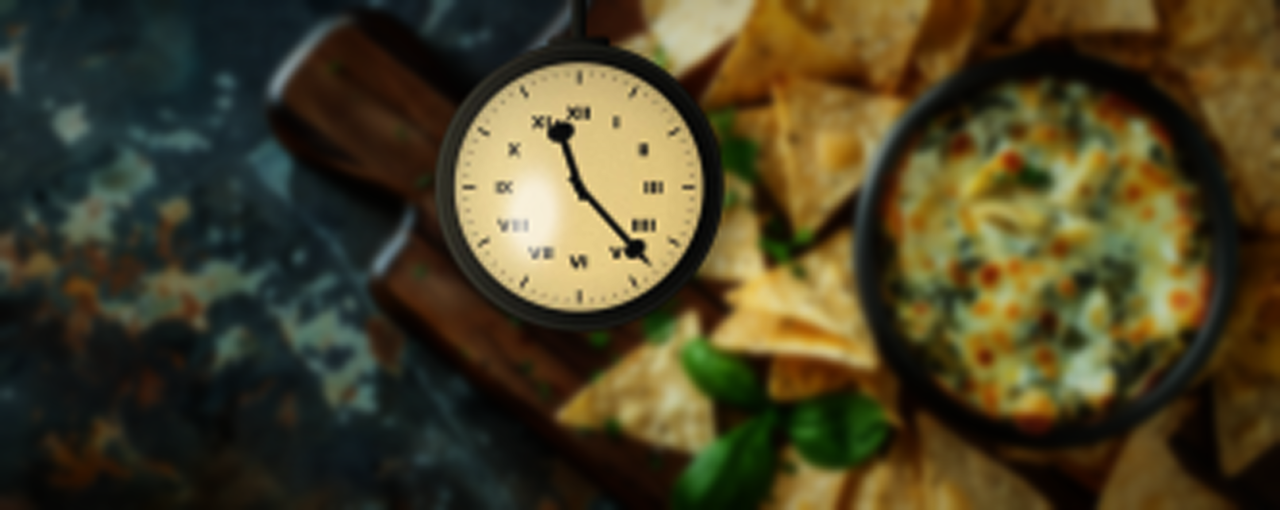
11:23
